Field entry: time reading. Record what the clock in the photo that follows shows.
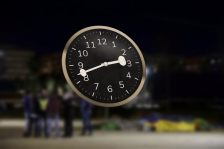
2:42
